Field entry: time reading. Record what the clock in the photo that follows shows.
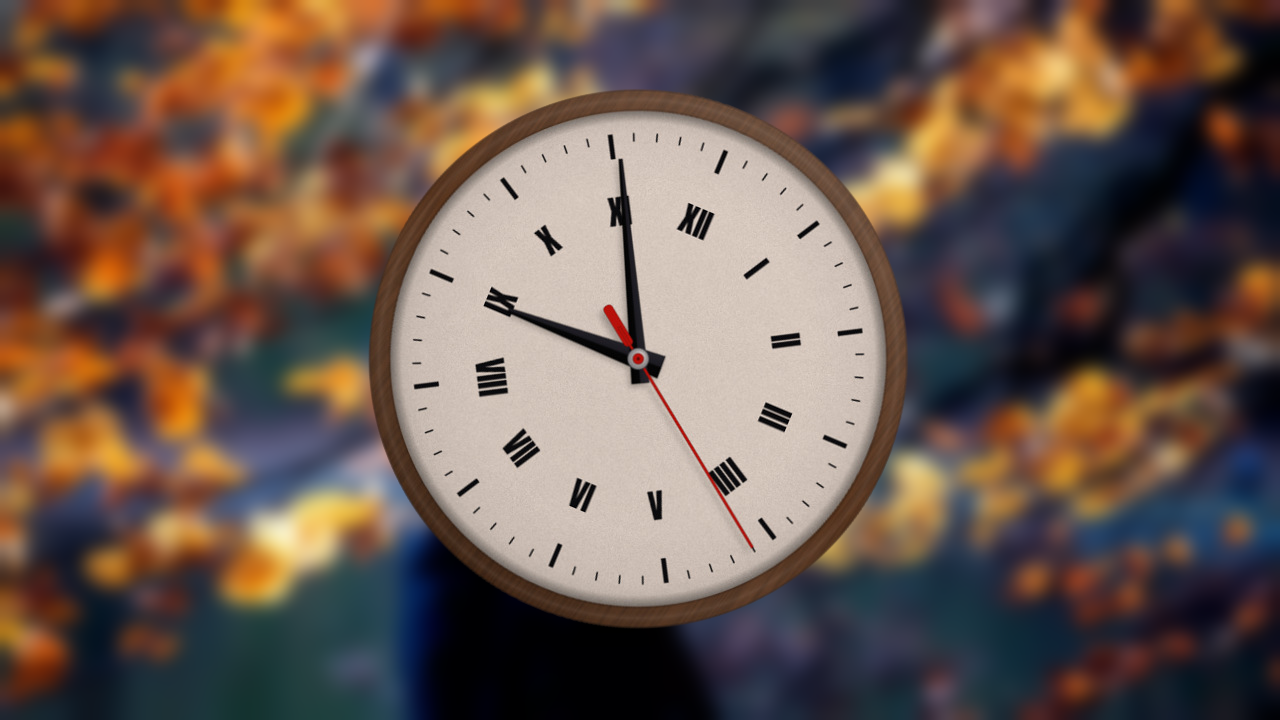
8:55:21
